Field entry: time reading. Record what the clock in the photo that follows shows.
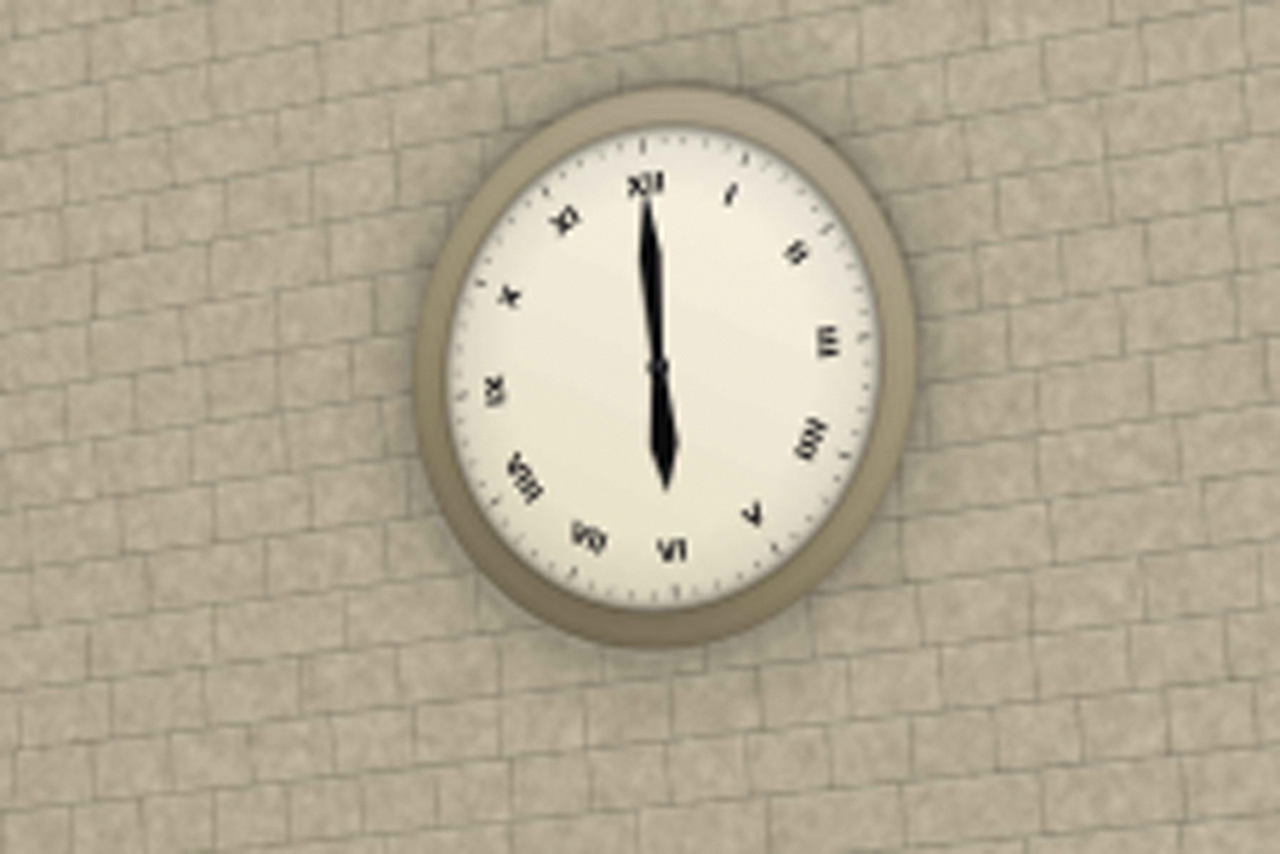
6:00
